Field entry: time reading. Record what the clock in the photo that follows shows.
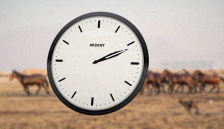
2:11
